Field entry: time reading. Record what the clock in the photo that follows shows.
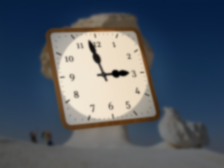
2:58
